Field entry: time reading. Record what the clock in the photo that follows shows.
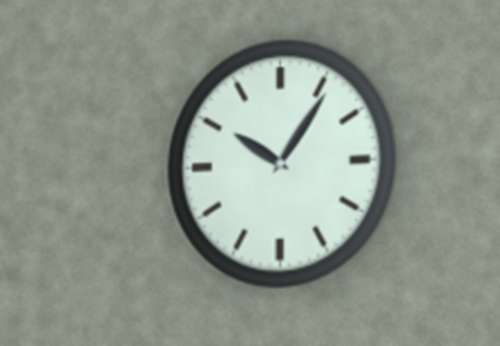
10:06
